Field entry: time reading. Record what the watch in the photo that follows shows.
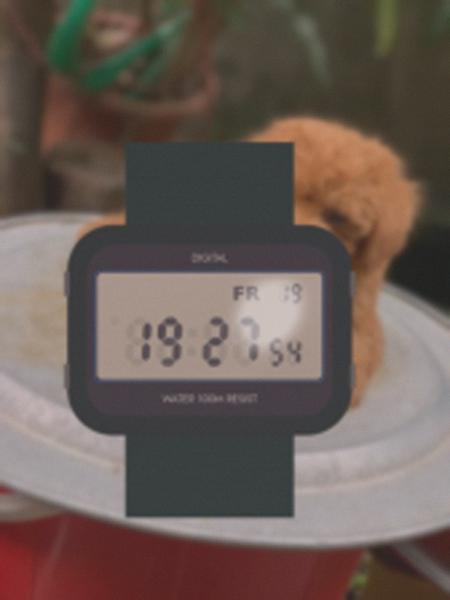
19:27:54
